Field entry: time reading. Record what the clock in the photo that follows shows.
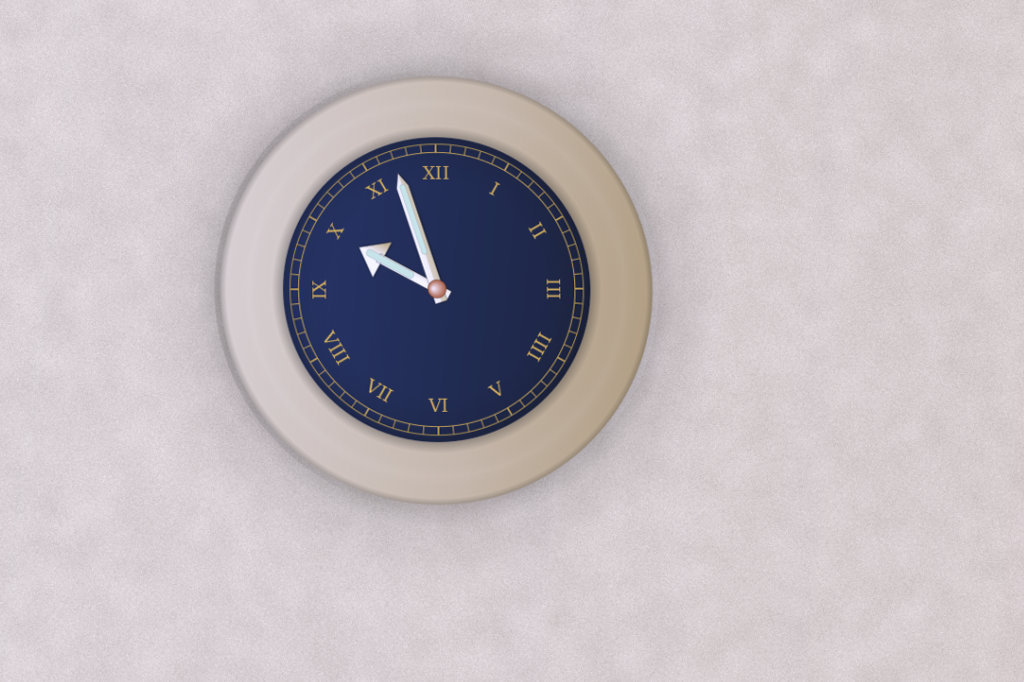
9:57
